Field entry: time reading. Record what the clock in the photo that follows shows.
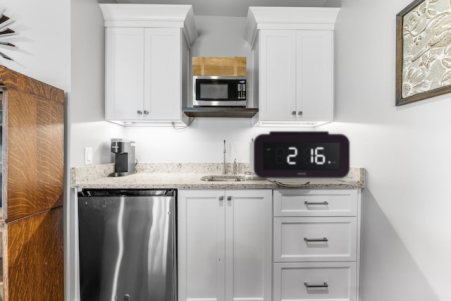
2:16
